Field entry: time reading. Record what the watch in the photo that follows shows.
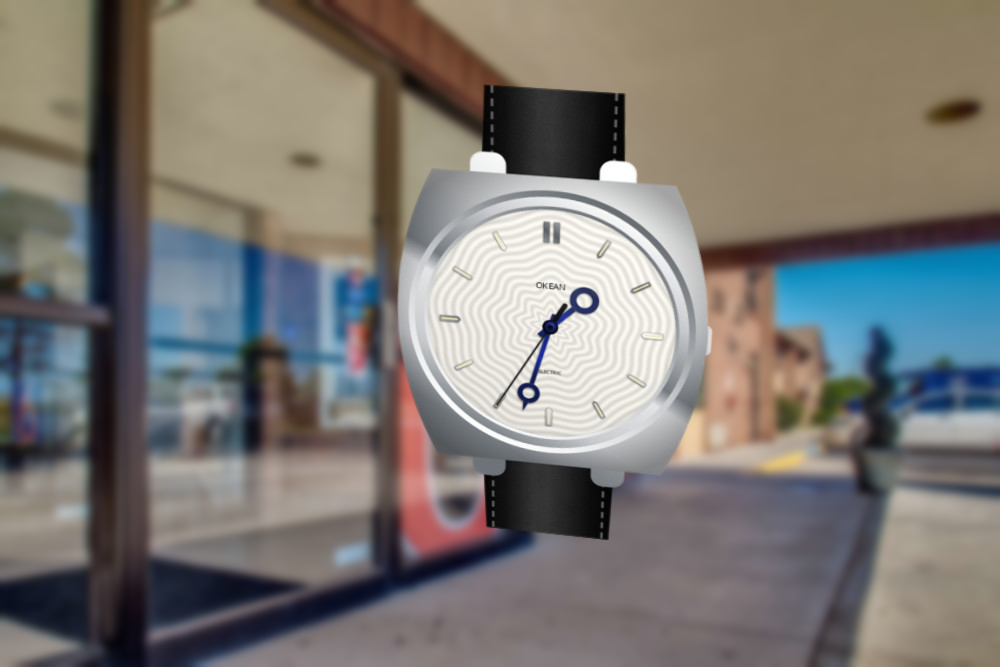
1:32:35
